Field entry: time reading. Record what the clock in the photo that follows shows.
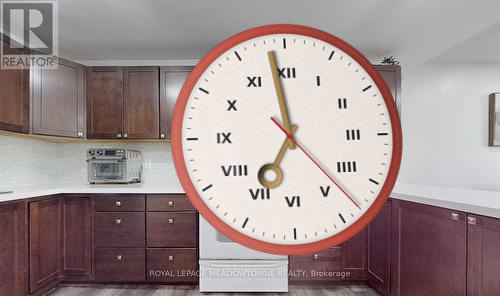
6:58:23
